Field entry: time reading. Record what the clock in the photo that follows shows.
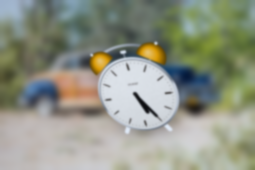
5:25
